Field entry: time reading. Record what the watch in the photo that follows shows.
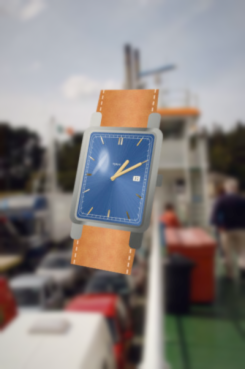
1:10
